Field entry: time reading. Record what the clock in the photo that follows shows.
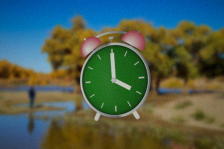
4:00
